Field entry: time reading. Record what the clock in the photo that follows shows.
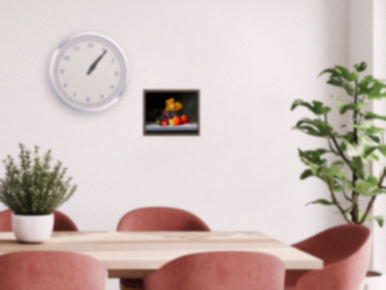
1:06
